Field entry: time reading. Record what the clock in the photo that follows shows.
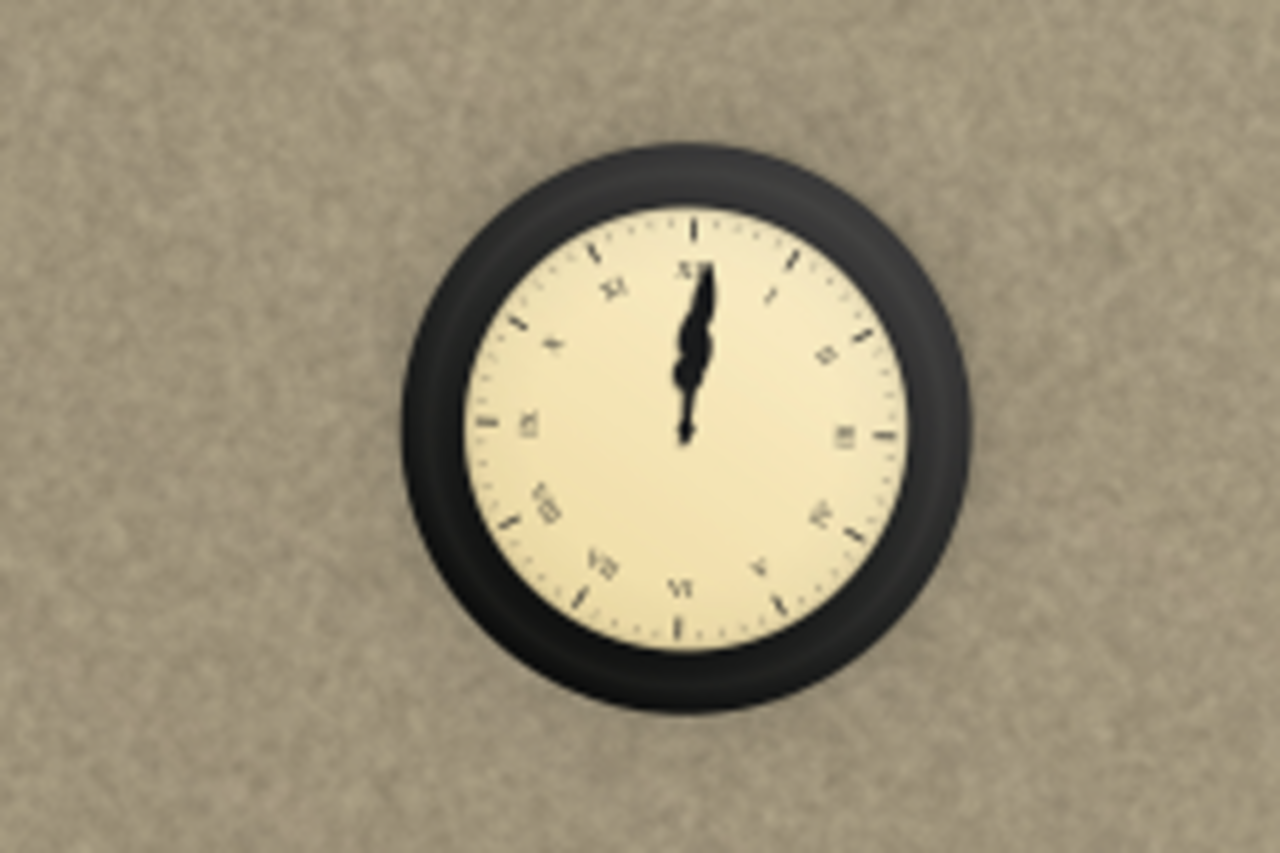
12:01
